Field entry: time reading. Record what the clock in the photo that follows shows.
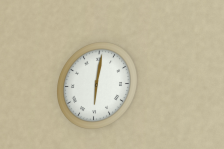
6:01
